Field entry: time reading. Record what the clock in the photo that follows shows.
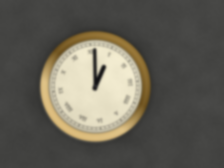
1:01
